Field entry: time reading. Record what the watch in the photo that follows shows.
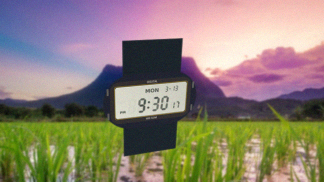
9:30:17
